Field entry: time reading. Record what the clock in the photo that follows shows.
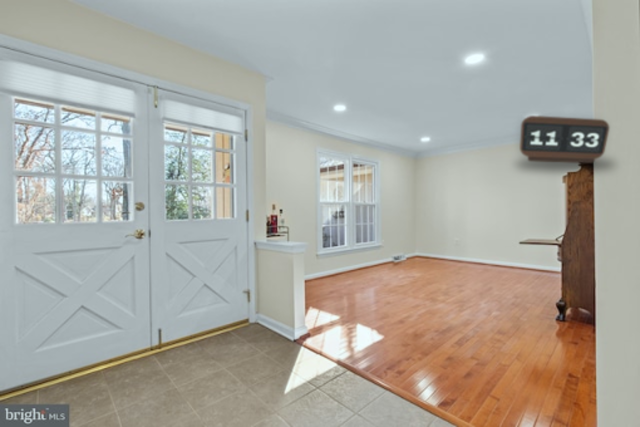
11:33
